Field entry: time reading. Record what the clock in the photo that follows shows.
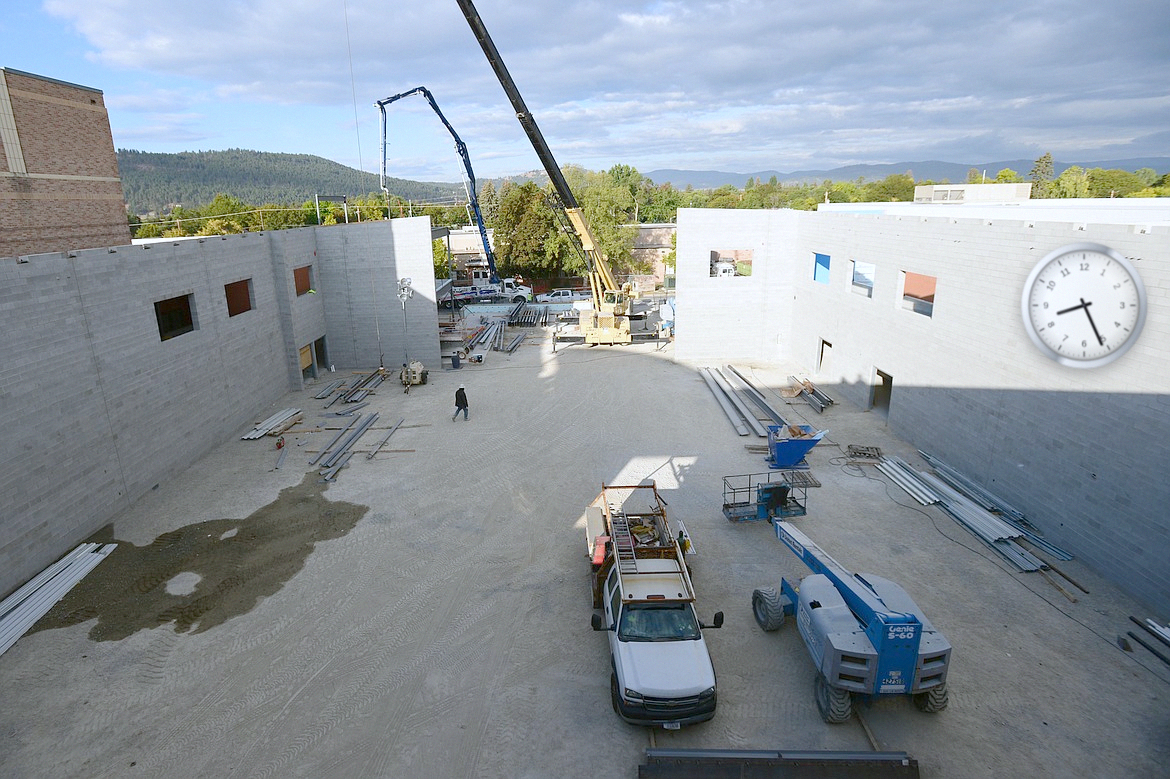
8:26
